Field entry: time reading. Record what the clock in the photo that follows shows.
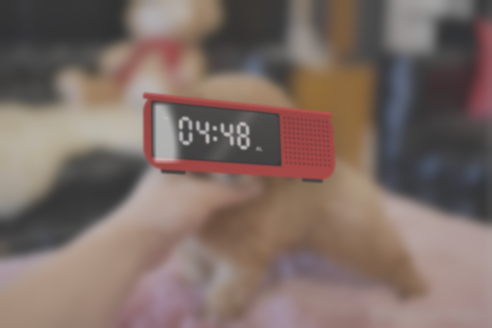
4:48
